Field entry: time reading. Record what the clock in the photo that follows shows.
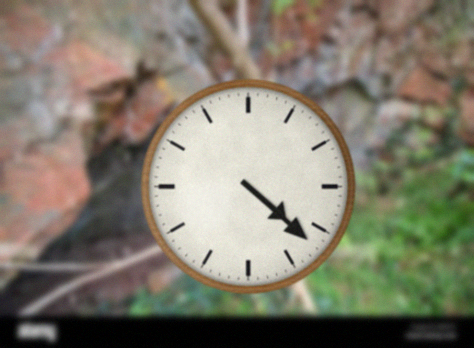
4:22
